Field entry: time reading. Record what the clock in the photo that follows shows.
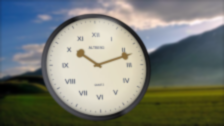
10:12
